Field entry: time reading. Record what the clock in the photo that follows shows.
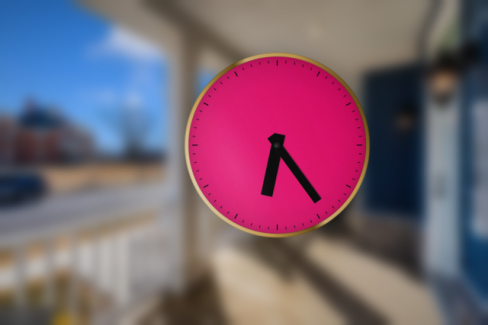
6:24
